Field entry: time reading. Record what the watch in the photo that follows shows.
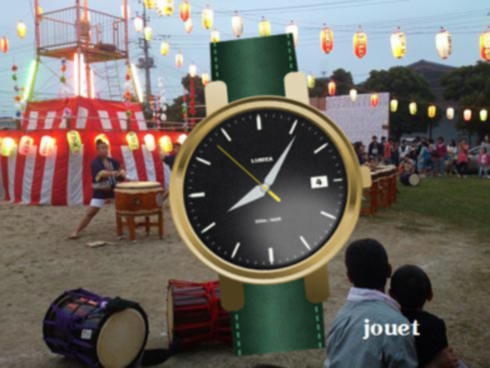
8:05:53
